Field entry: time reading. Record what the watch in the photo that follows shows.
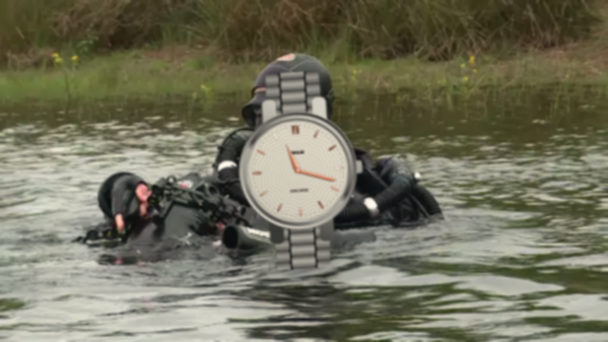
11:18
